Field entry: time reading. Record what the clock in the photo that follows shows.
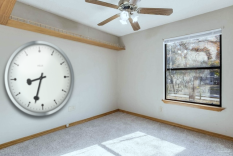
8:33
